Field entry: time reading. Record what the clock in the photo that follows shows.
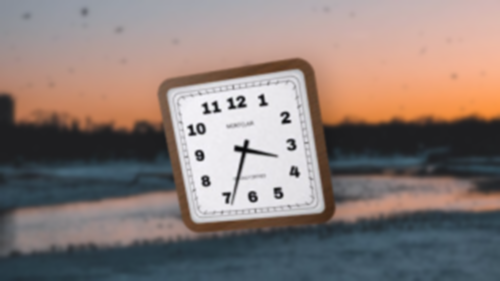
3:34
